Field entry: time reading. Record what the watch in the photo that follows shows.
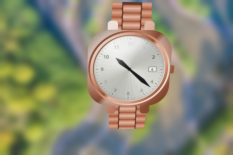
10:22
